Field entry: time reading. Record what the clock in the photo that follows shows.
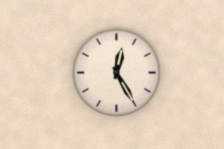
12:25
